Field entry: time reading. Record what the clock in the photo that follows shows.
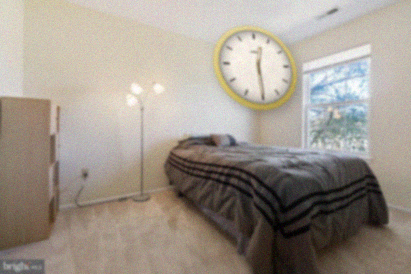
12:30
